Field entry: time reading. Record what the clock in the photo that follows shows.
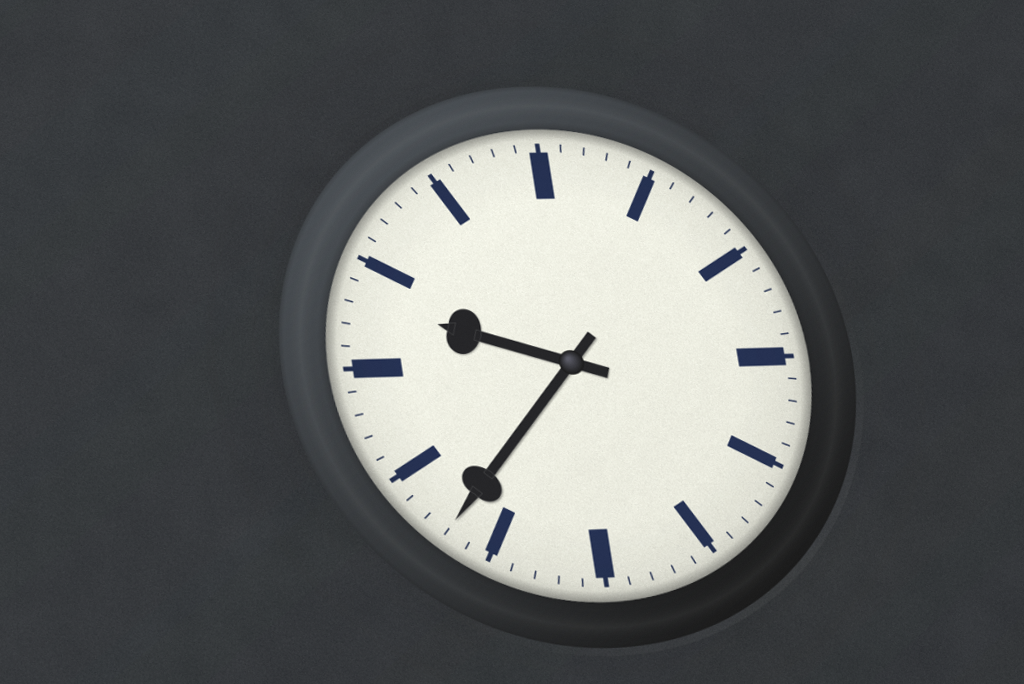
9:37
